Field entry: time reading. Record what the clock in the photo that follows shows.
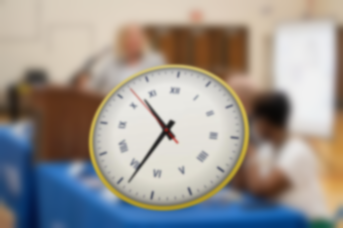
10:33:52
